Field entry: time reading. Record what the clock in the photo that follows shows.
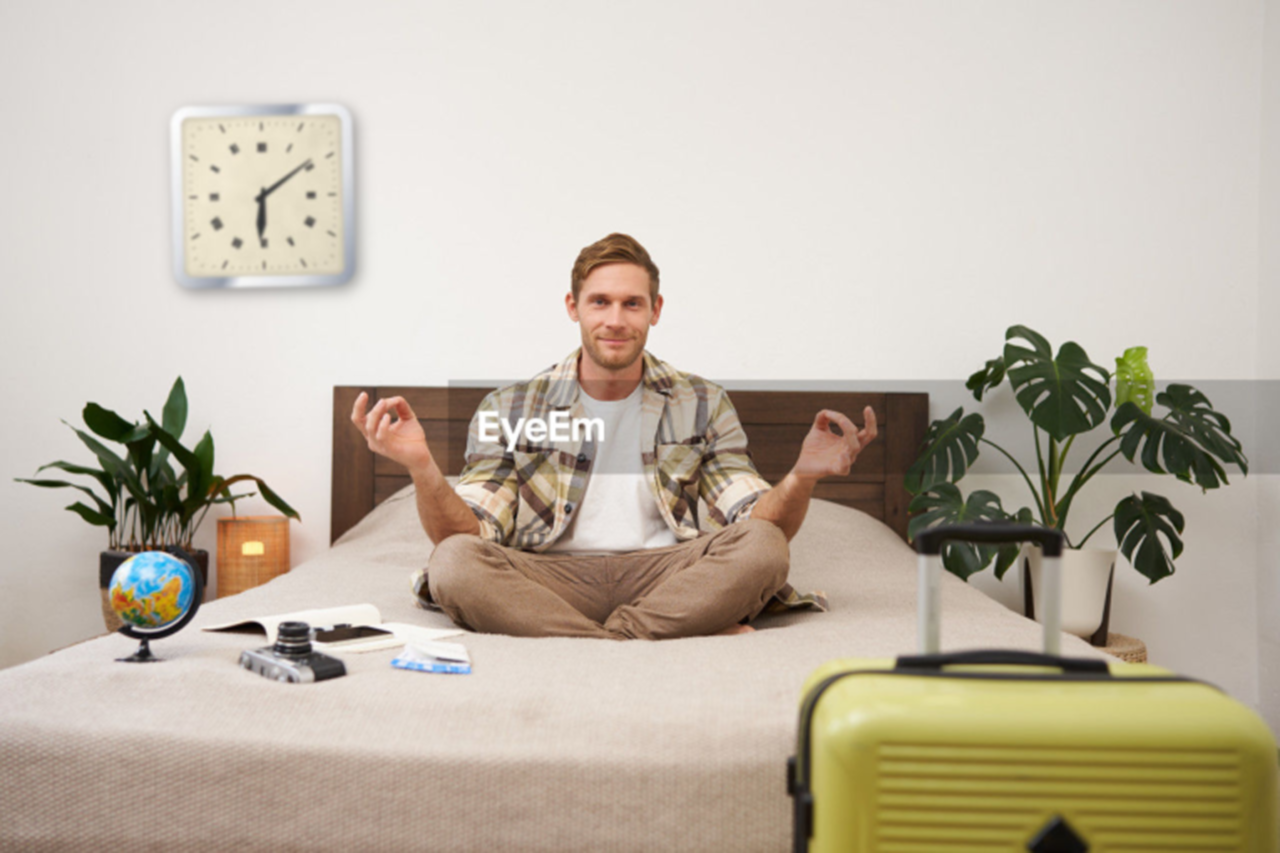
6:09
